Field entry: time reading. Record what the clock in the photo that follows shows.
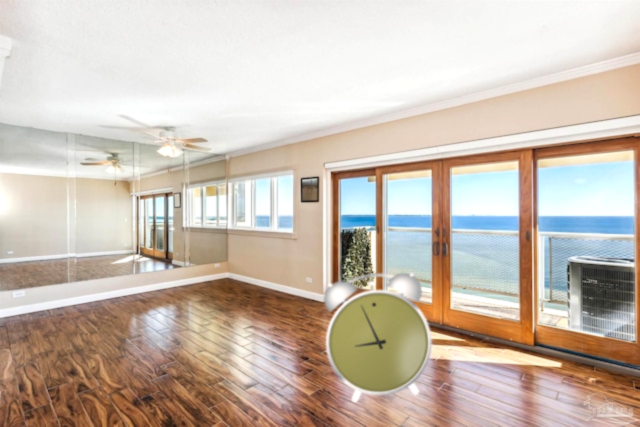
8:57
